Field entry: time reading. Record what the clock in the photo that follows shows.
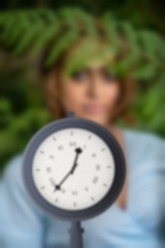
12:37
